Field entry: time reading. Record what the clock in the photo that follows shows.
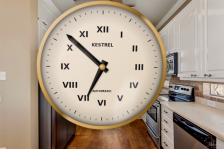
6:52
